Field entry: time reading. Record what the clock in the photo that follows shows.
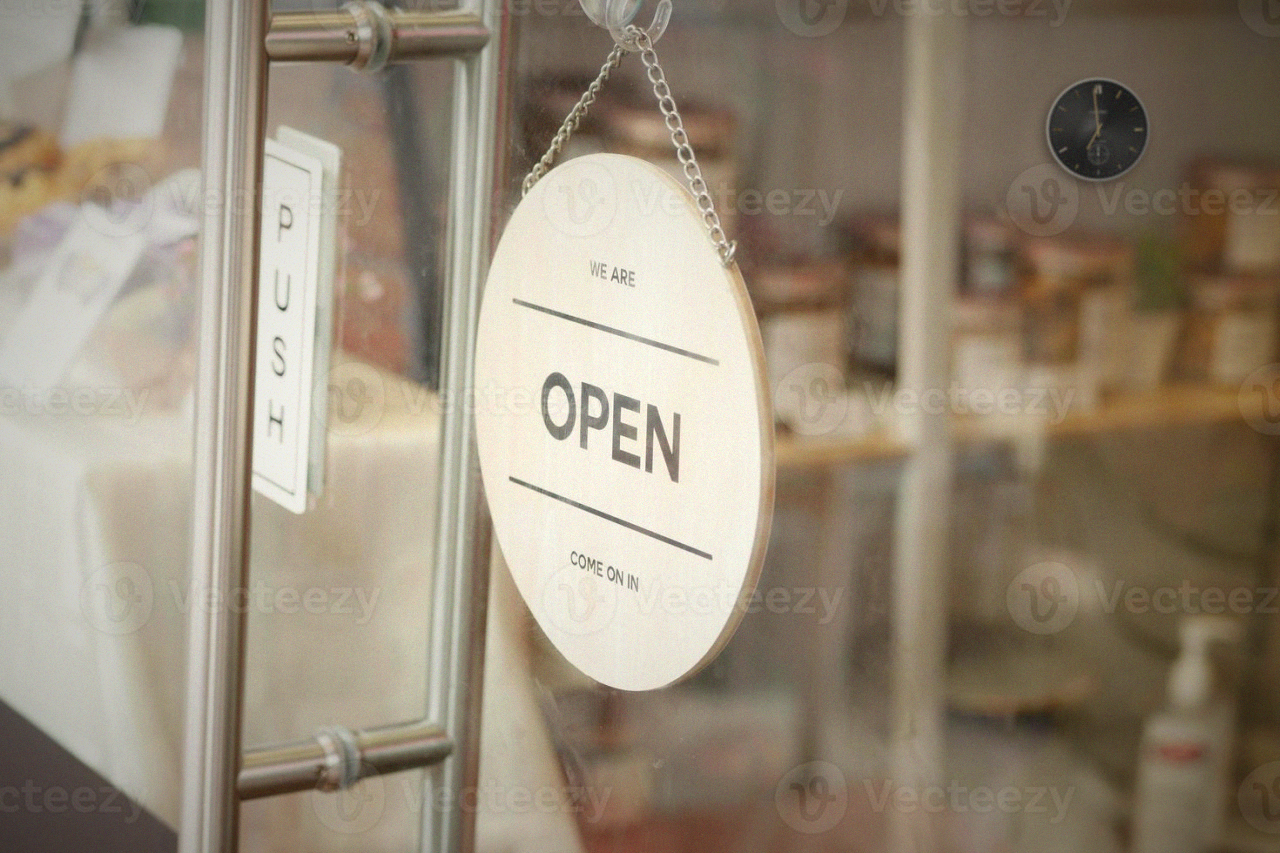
6:59
